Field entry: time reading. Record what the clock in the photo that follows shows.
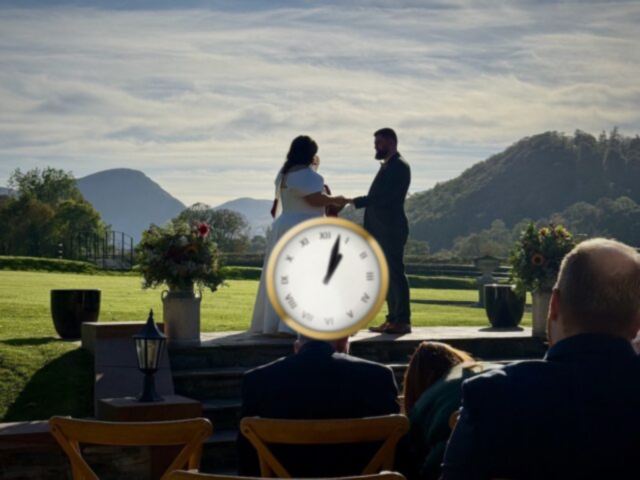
1:03
